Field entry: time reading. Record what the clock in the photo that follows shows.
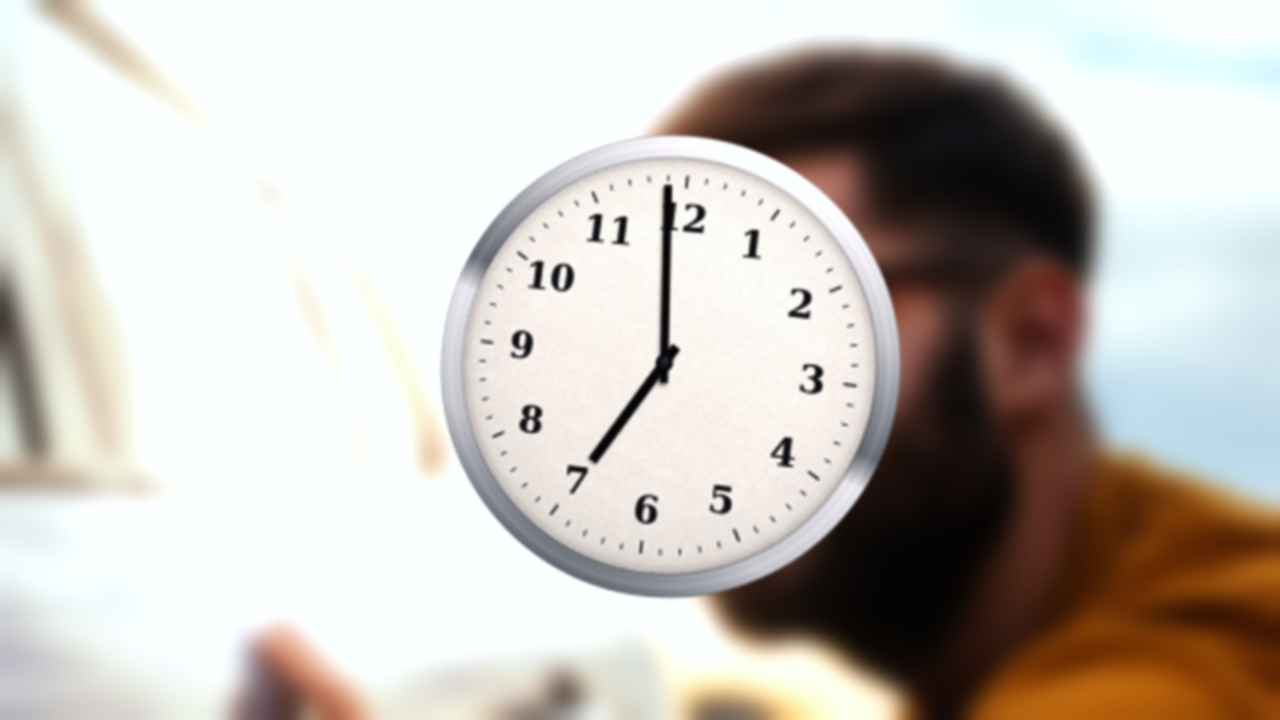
6:59
